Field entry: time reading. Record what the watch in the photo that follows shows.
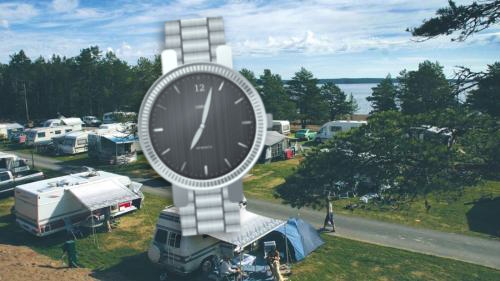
7:03
